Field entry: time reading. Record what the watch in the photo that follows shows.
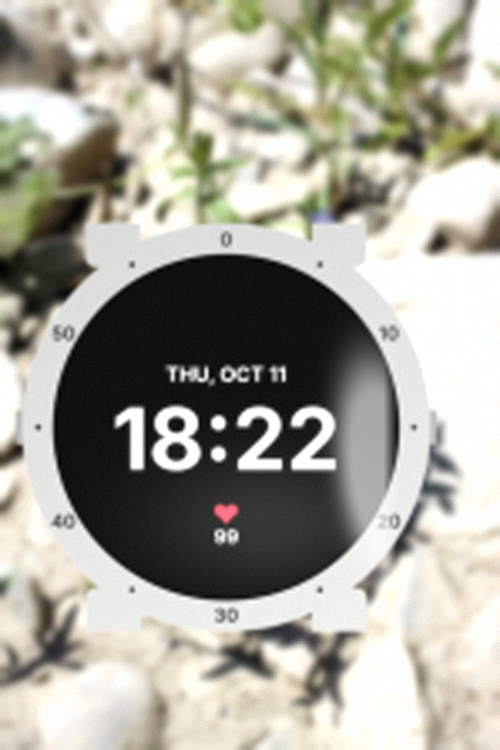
18:22
